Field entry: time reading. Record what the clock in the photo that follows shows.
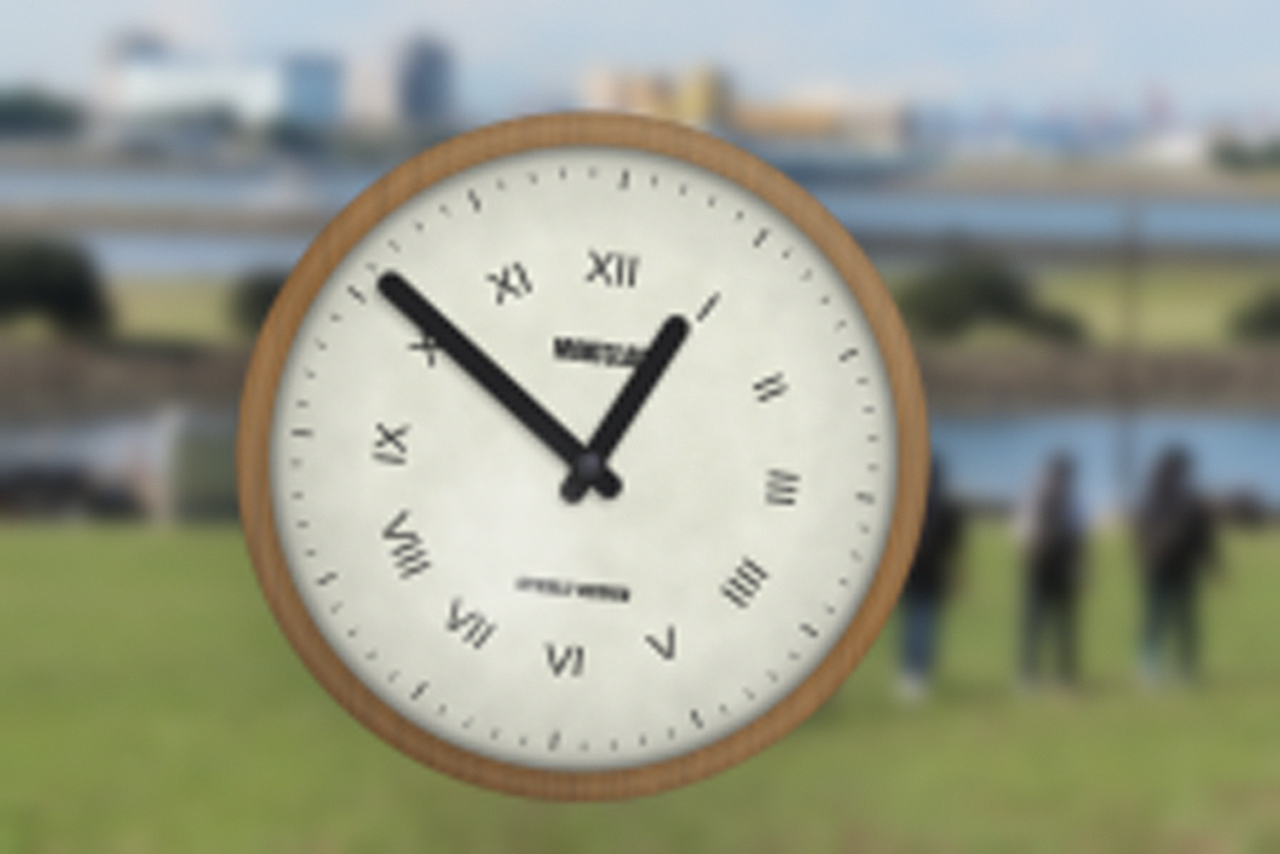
12:51
